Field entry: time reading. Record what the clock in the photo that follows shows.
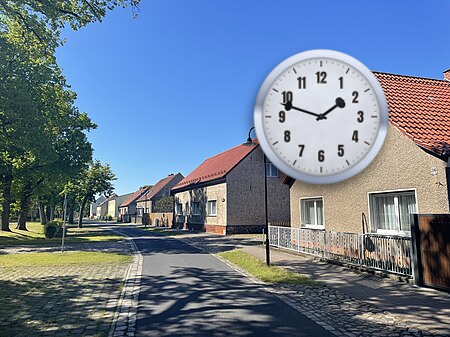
1:48
